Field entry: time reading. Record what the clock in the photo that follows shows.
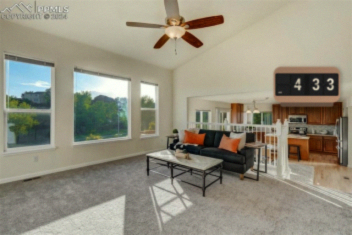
4:33
